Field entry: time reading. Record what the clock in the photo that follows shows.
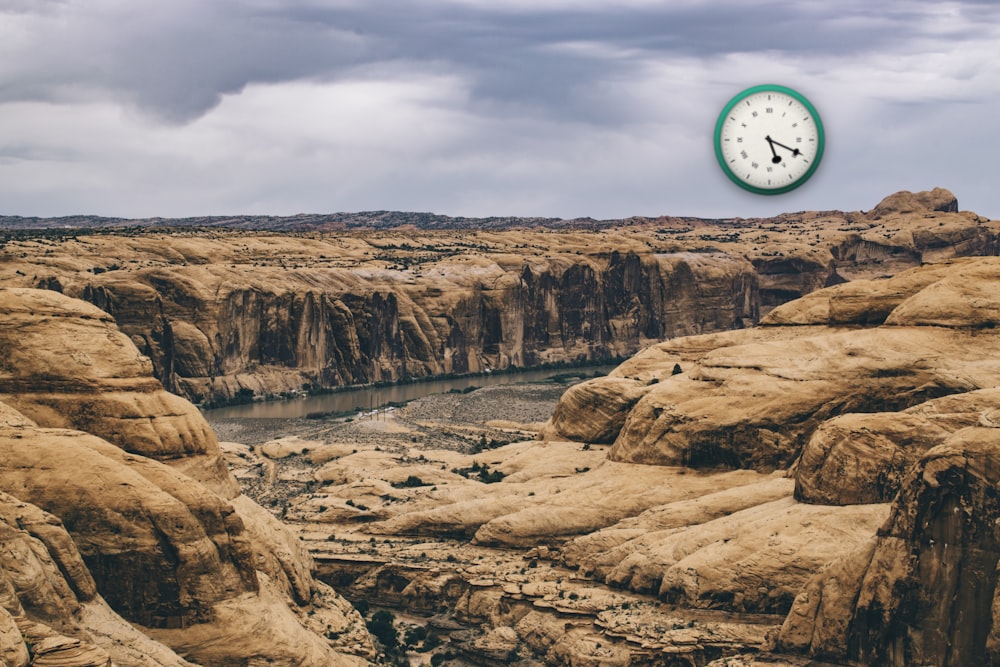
5:19
